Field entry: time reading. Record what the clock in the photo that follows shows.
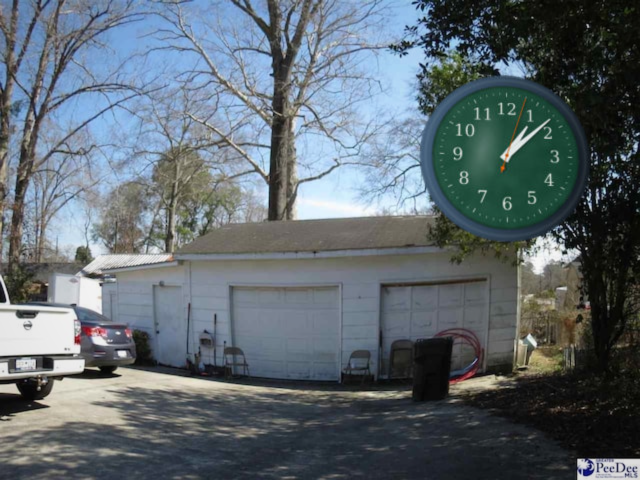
1:08:03
